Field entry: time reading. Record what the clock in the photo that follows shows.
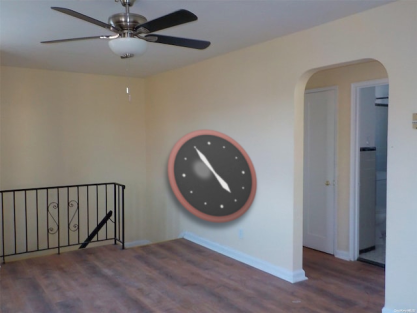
4:55
